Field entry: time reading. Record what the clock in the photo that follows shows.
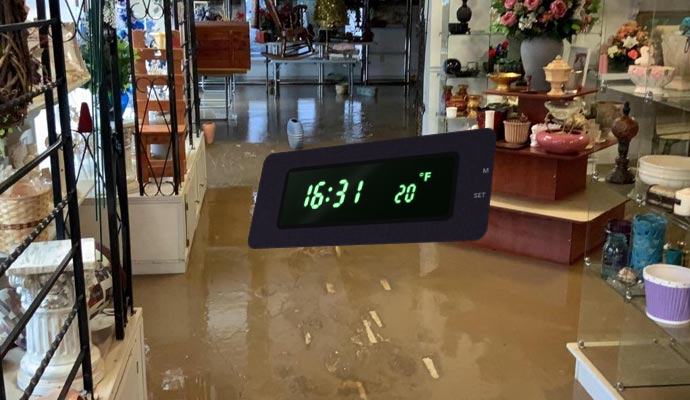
16:31
